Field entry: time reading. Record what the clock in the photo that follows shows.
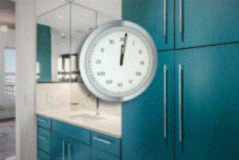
12:01
